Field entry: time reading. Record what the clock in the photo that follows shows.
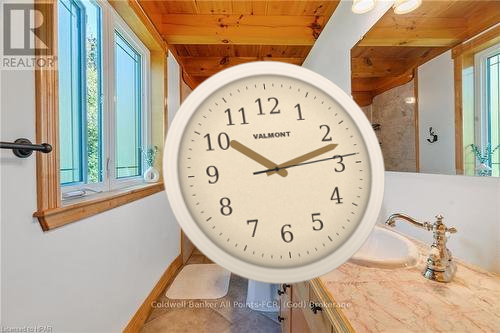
10:12:14
